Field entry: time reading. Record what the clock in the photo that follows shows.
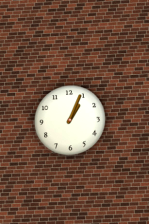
1:04
